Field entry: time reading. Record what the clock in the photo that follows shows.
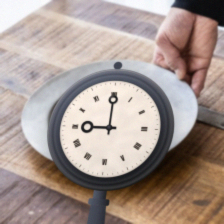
9:00
